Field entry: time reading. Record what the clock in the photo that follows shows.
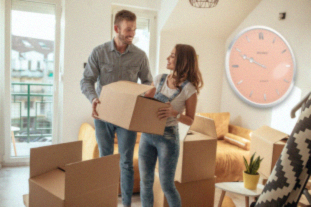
9:49
